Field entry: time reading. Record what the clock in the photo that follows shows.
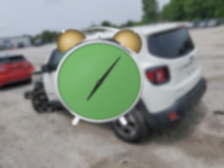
7:06
